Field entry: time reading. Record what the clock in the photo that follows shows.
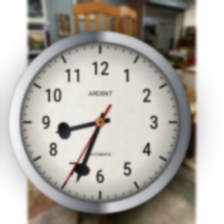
8:33:35
